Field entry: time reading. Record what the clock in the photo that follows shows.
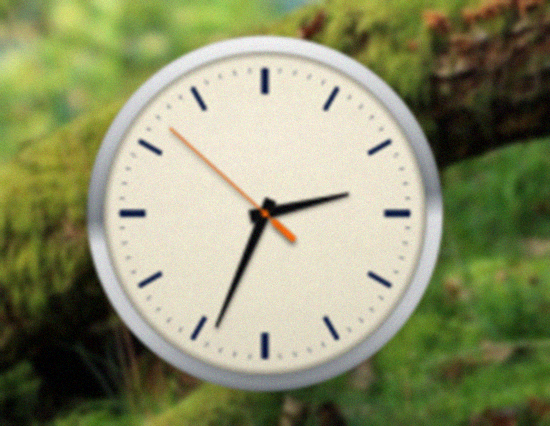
2:33:52
